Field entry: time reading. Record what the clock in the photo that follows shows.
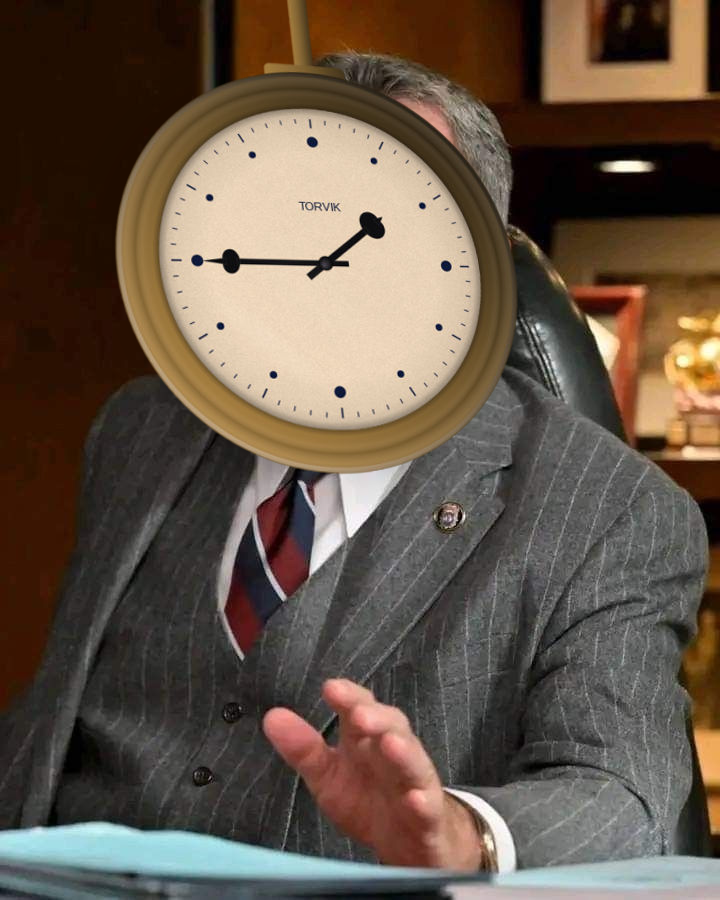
1:45
